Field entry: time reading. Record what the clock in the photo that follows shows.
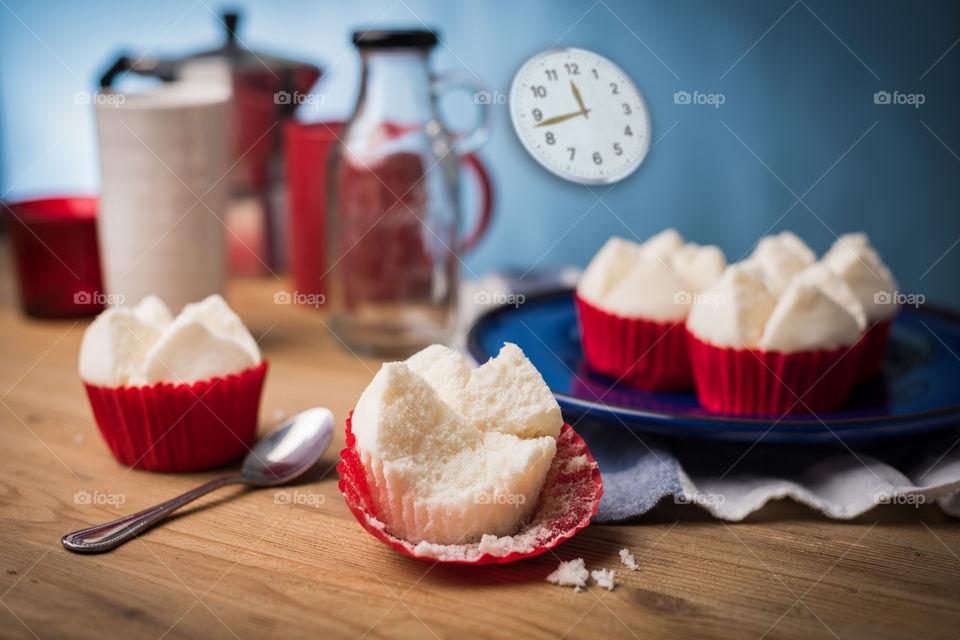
11:43
